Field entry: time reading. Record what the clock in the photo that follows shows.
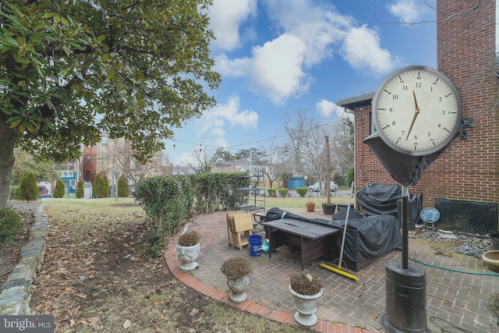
11:33
